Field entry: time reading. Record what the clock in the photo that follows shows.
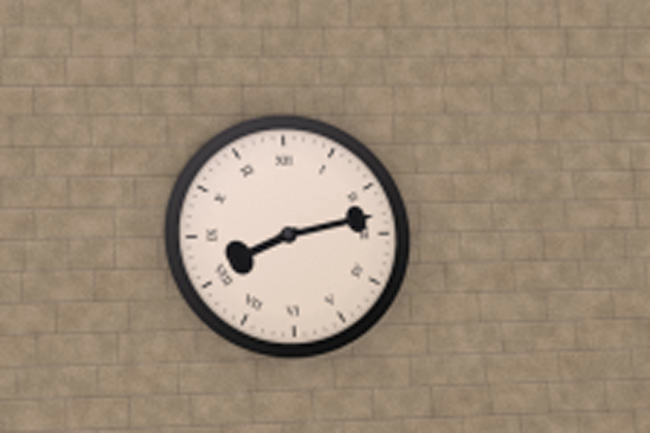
8:13
